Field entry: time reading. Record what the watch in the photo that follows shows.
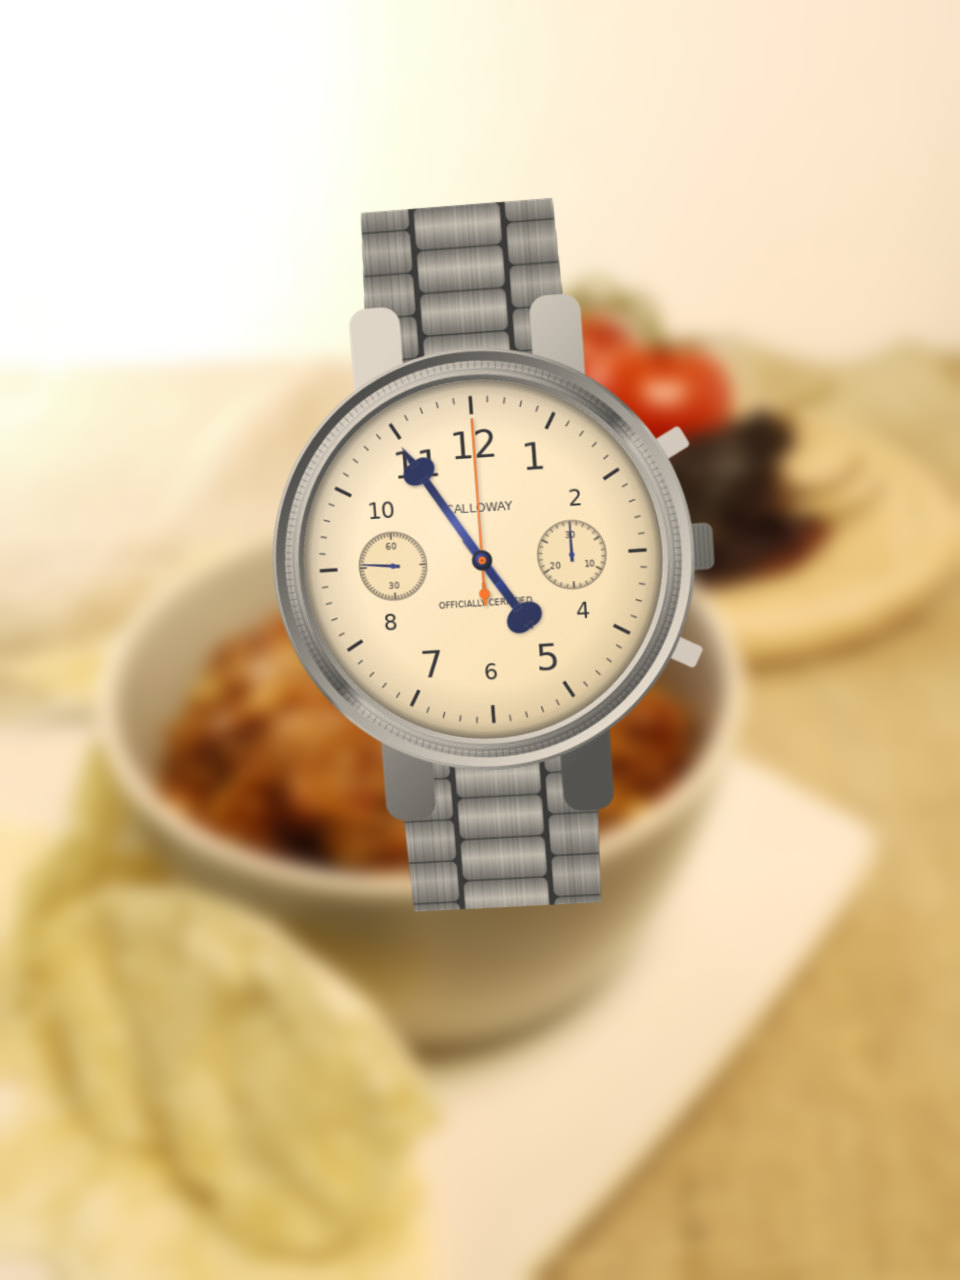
4:54:46
